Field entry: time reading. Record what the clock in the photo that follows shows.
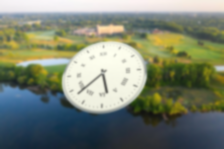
5:38
